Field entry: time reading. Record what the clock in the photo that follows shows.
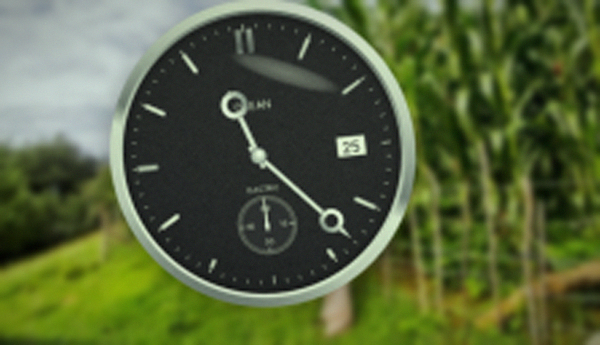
11:23
